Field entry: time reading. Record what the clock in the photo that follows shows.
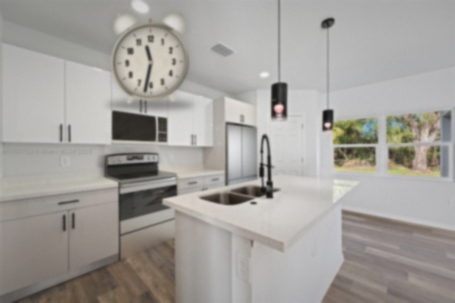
11:32
